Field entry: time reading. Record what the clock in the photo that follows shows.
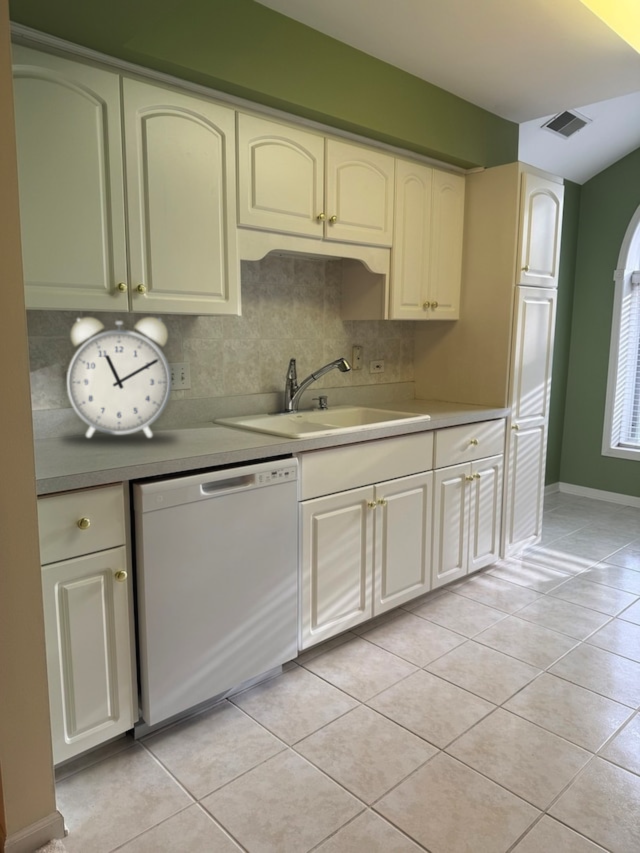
11:10
